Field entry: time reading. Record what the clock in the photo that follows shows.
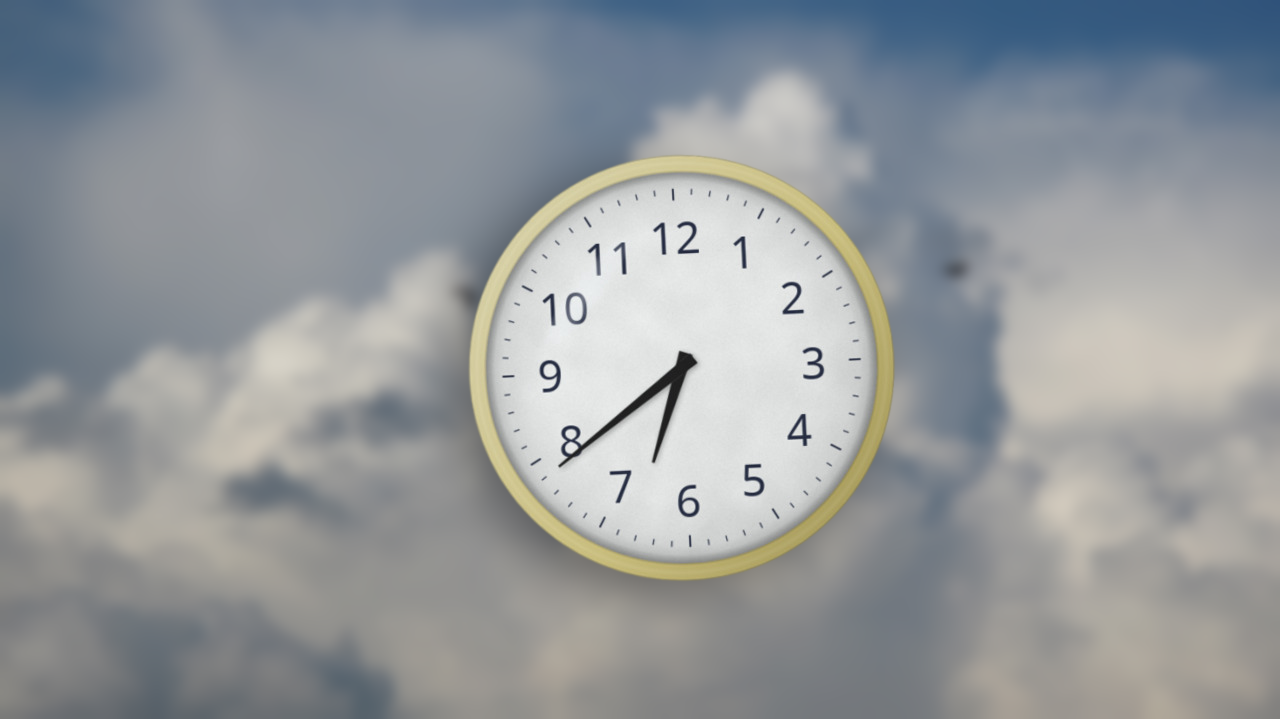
6:39
